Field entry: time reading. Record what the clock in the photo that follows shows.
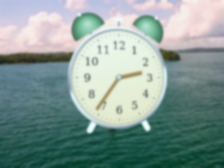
2:36
